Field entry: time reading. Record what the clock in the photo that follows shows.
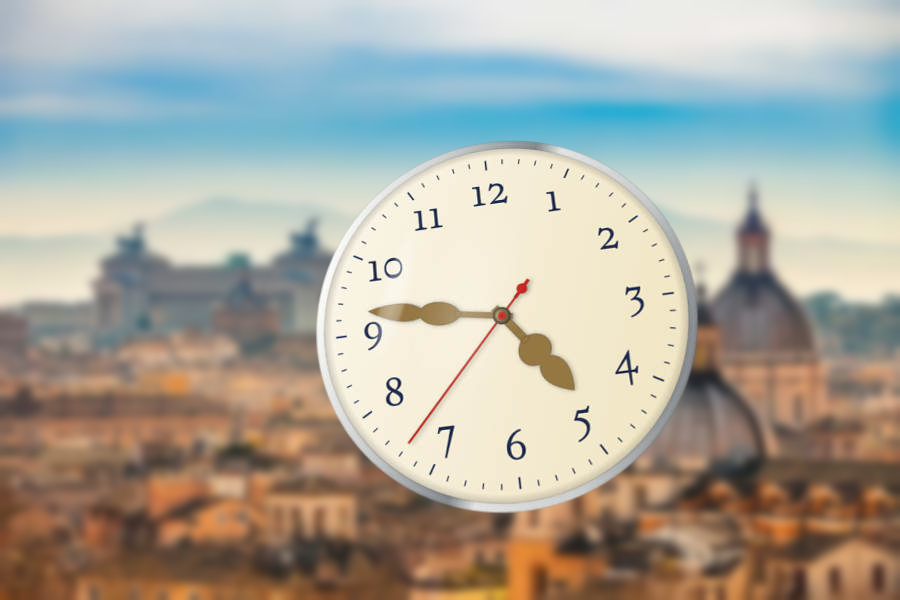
4:46:37
